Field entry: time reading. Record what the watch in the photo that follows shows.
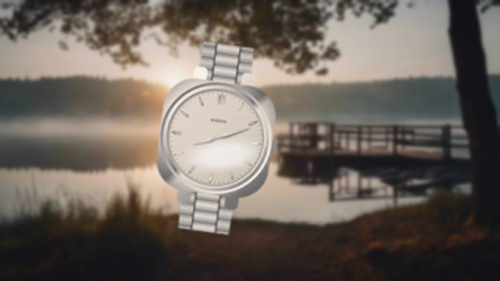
8:11
